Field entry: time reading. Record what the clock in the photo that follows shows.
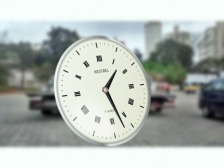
1:27
